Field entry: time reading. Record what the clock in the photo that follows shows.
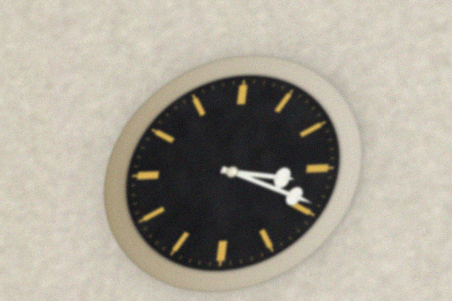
3:19
